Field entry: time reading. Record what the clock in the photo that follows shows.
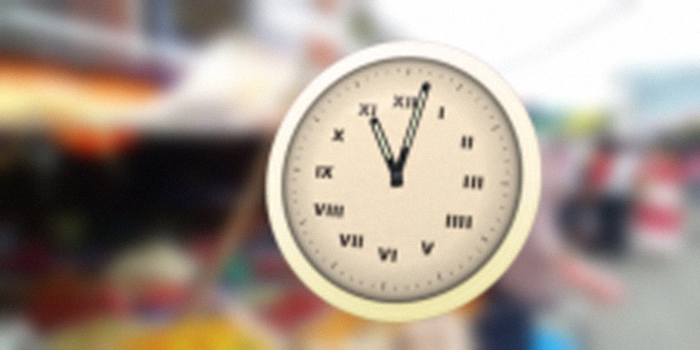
11:02
